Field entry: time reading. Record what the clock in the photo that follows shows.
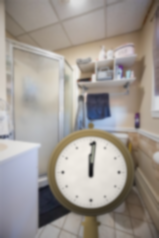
12:01
